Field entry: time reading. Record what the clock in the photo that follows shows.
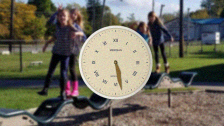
5:28
